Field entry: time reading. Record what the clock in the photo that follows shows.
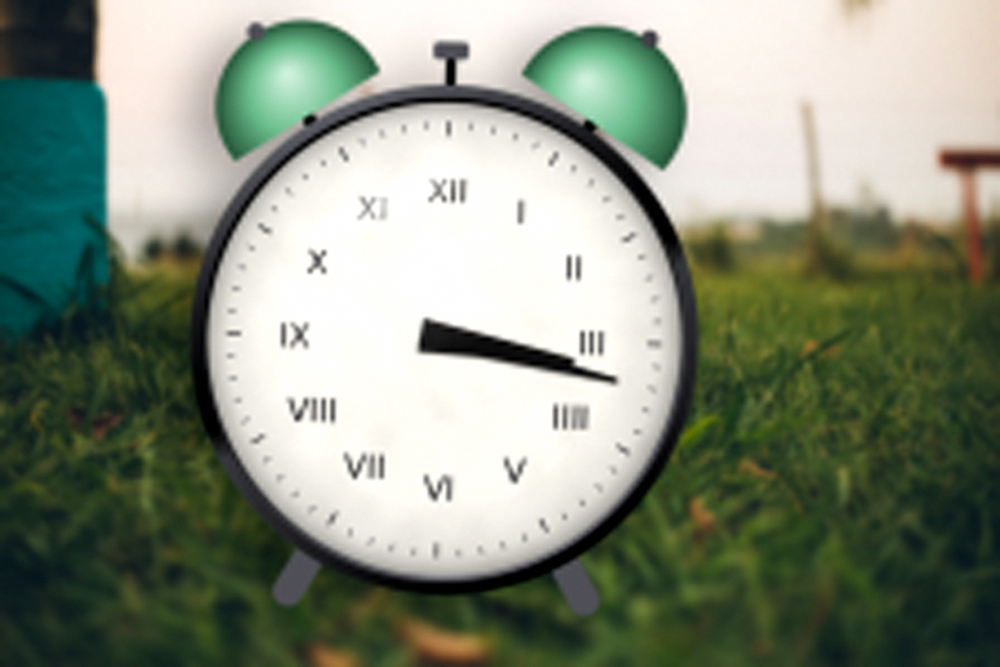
3:17
